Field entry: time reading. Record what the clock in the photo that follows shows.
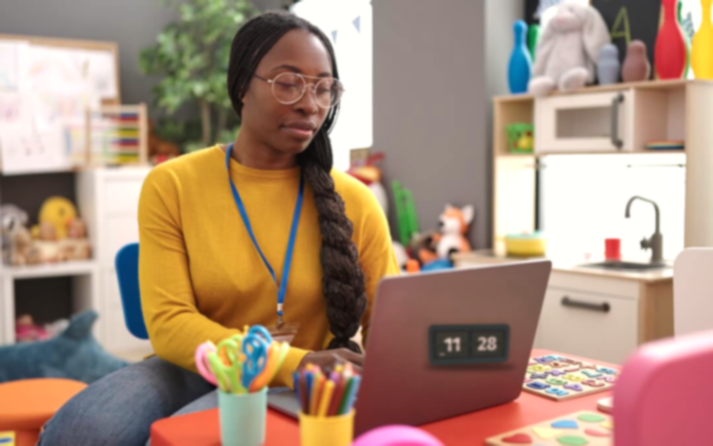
11:28
